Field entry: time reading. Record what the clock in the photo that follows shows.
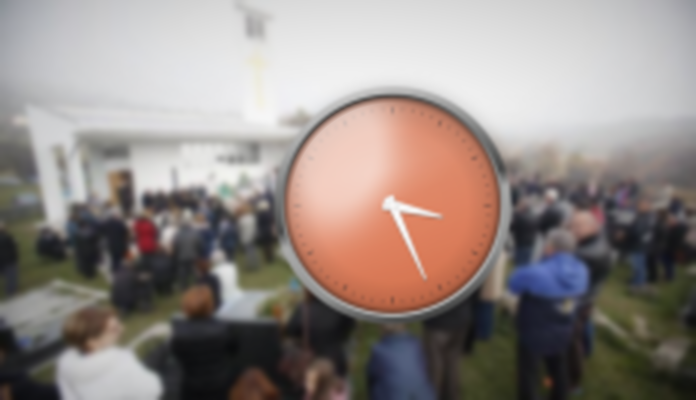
3:26
